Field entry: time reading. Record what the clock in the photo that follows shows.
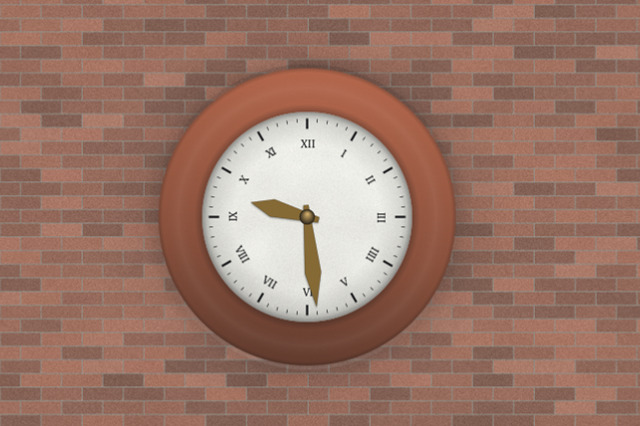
9:29
